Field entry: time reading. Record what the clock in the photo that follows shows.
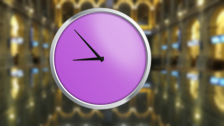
8:53
